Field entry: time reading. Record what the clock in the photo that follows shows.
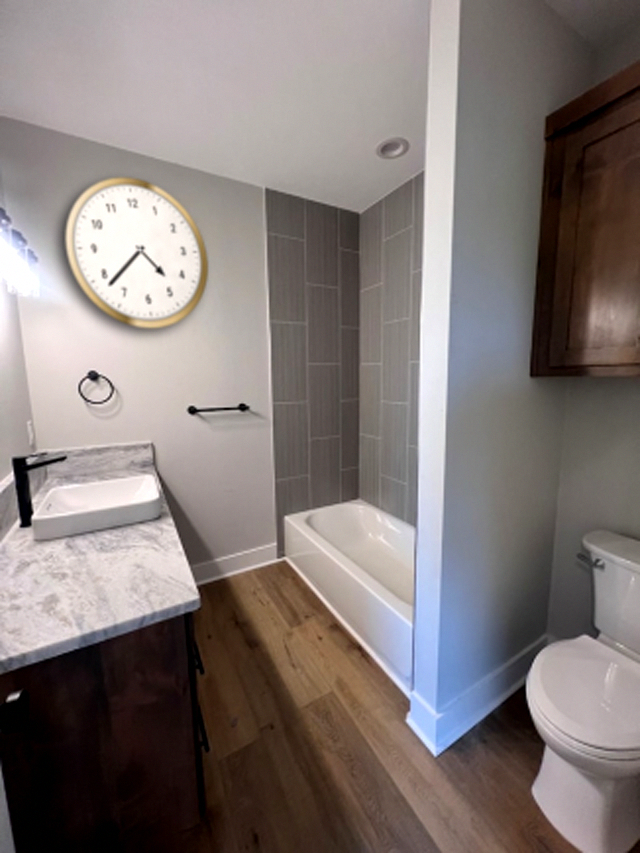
4:38
